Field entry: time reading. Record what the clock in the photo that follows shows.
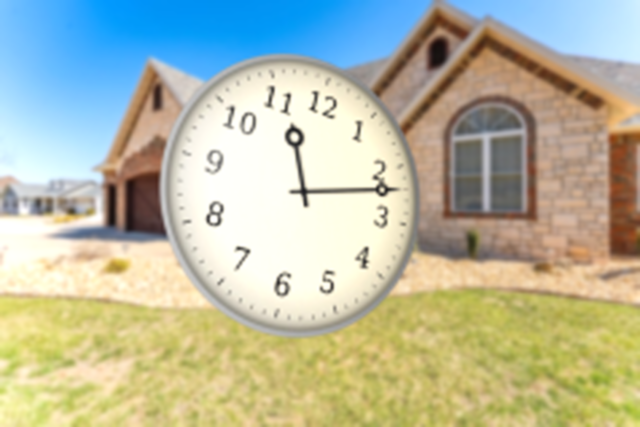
11:12
